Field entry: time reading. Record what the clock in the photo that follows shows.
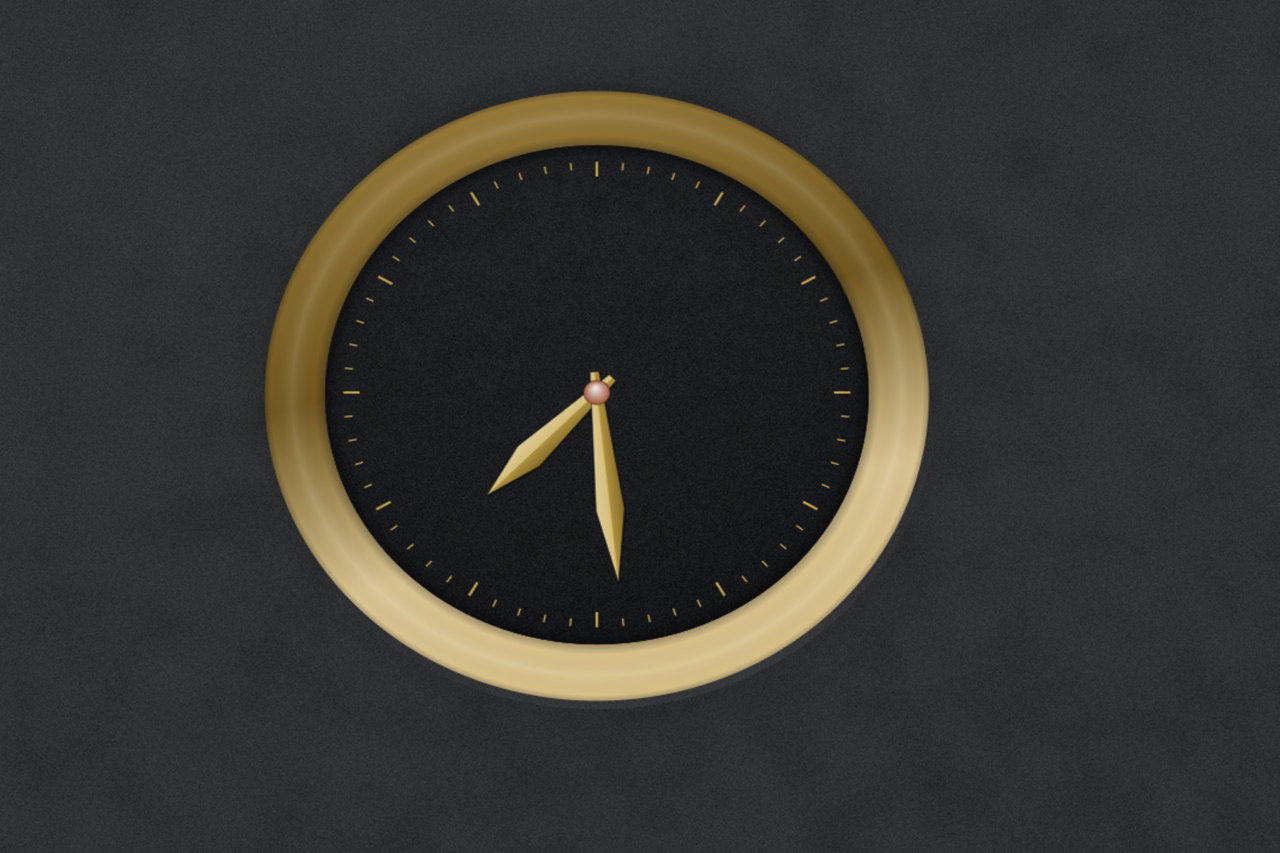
7:29
